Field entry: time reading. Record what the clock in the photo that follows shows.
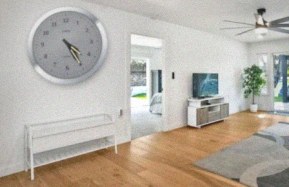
4:25
